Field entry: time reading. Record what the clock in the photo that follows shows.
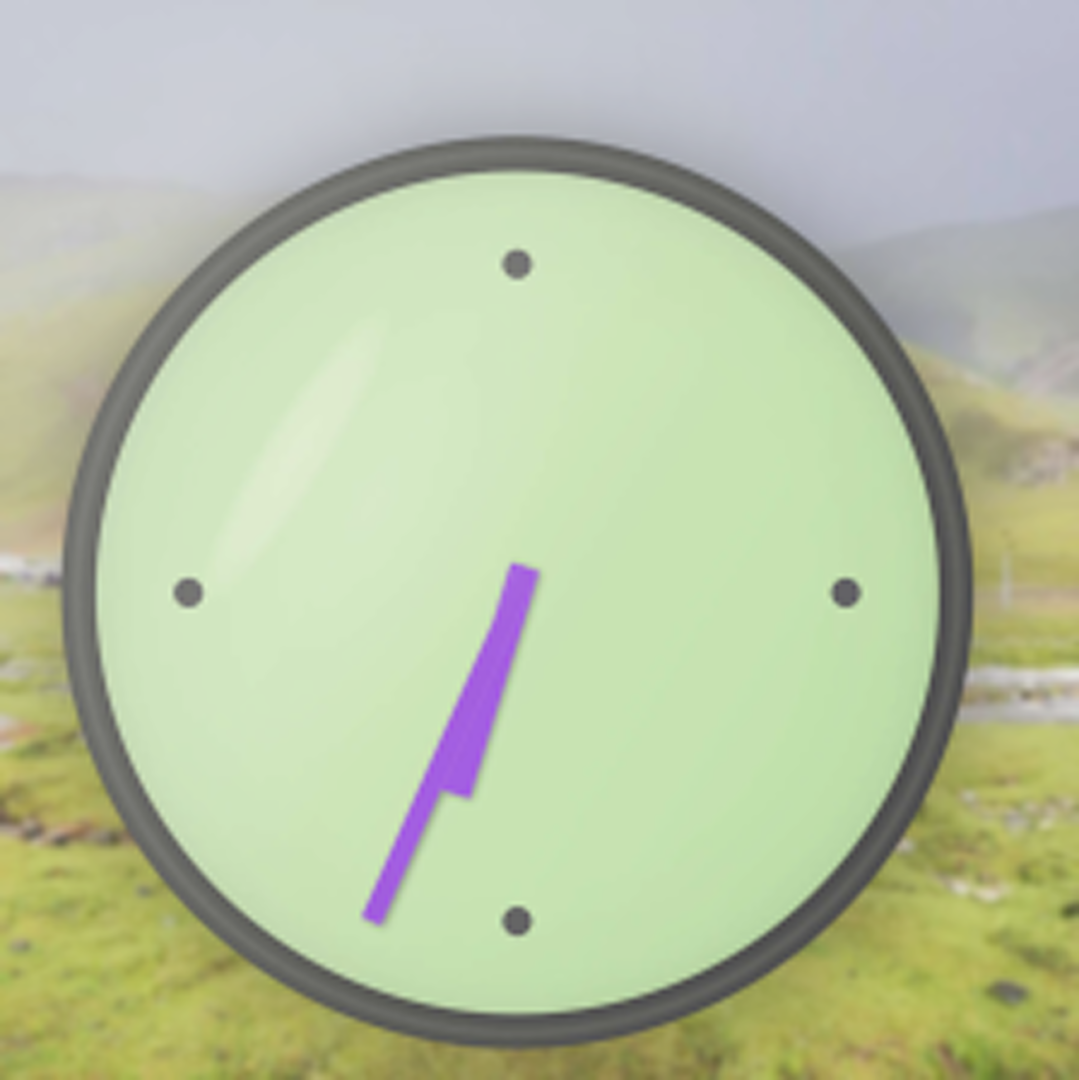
6:34
